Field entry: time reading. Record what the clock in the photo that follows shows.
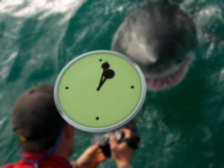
1:02
